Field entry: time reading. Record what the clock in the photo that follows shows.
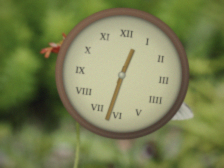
12:32
